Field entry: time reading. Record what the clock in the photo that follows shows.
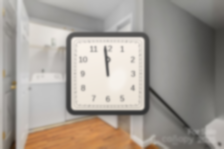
11:59
